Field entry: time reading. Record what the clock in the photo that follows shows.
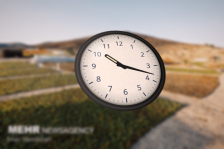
10:18
